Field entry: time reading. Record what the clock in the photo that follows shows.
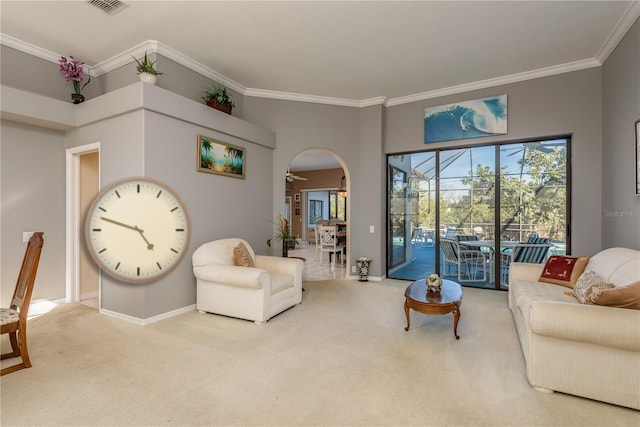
4:48
